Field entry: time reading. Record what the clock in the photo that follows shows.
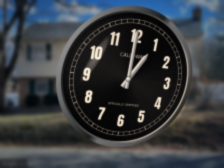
1:00
